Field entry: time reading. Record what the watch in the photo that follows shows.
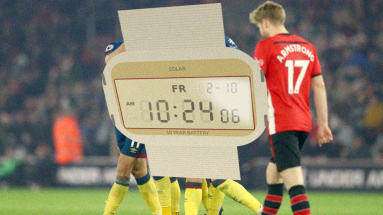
10:24:06
